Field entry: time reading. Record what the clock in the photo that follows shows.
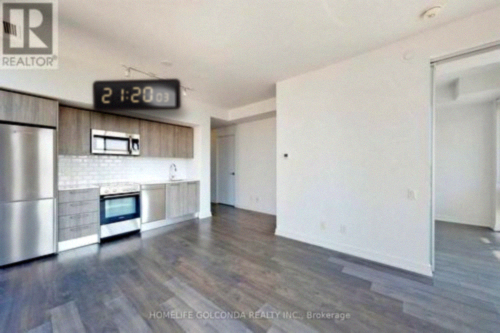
21:20
